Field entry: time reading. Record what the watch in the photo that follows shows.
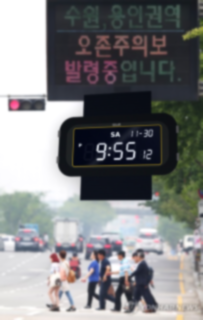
9:55
